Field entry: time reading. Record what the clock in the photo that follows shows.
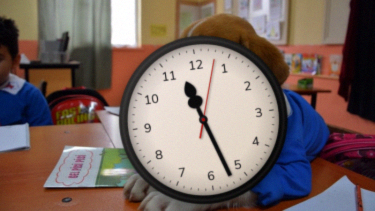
11:27:03
